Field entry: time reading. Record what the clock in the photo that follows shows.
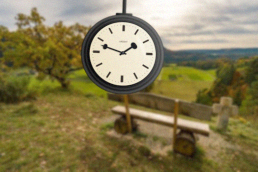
1:48
